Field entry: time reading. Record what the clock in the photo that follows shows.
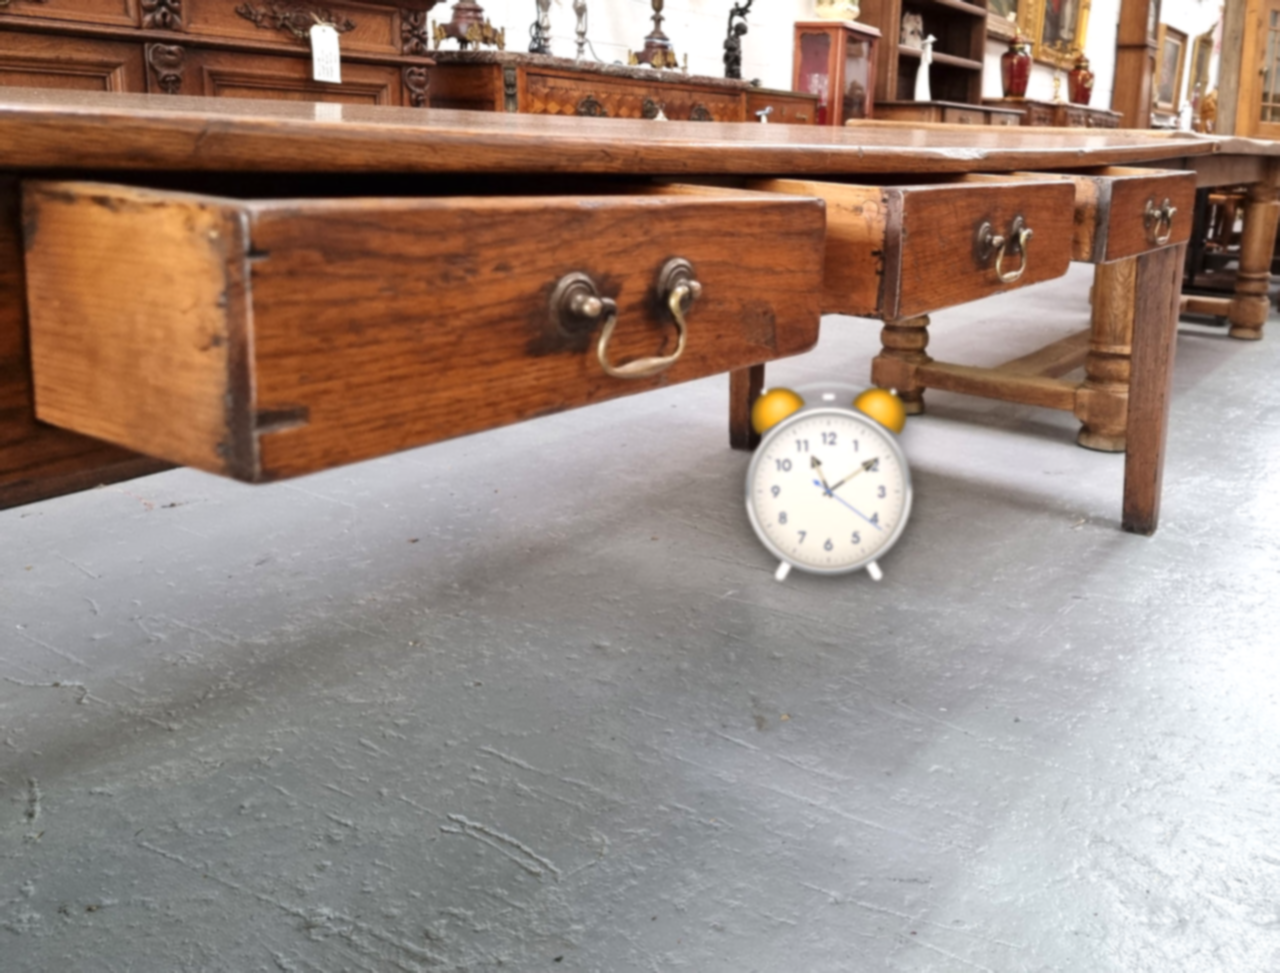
11:09:21
